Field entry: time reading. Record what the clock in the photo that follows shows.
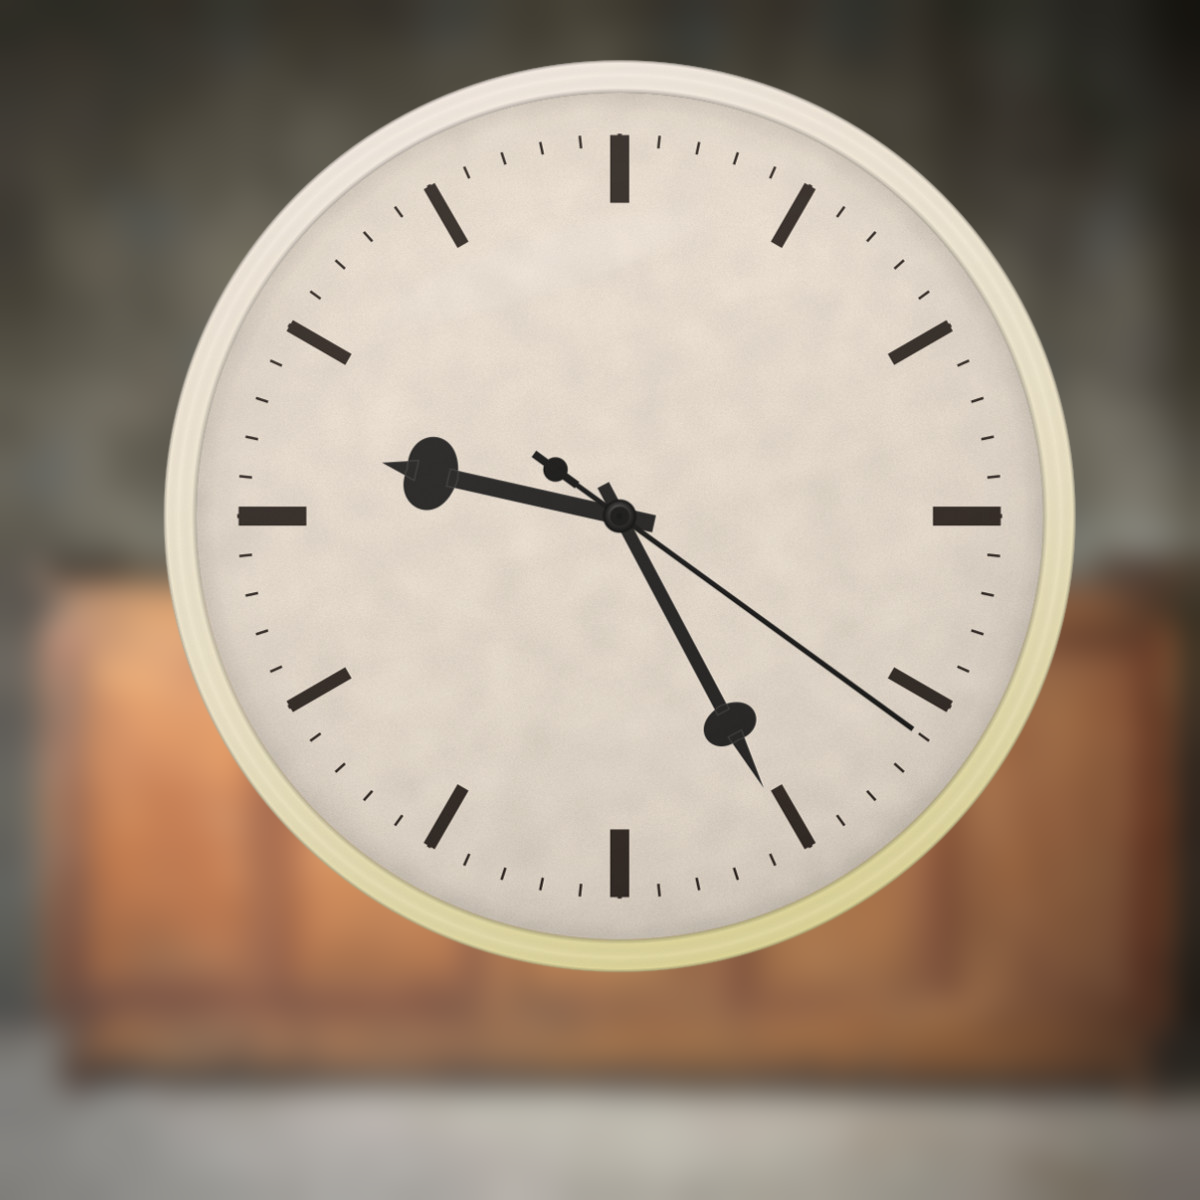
9:25:21
